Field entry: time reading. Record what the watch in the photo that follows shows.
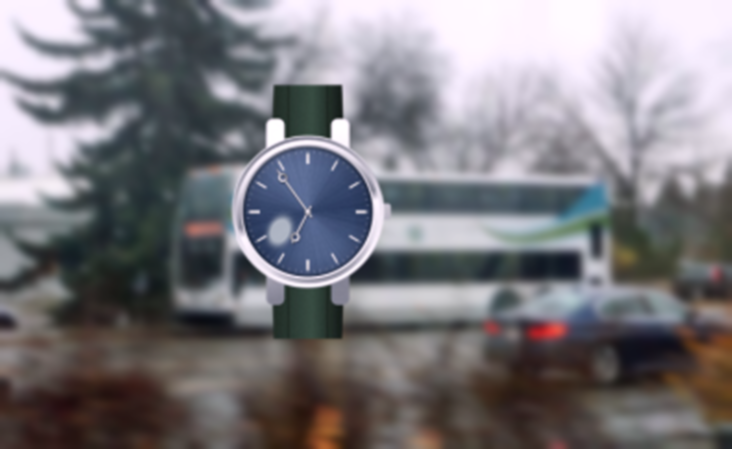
6:54
